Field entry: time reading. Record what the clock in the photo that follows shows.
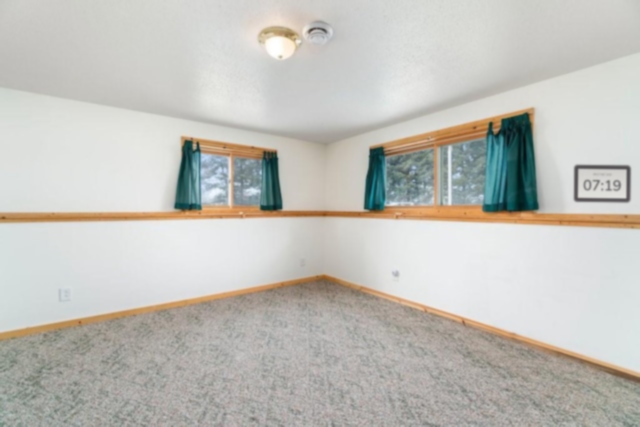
7:19
